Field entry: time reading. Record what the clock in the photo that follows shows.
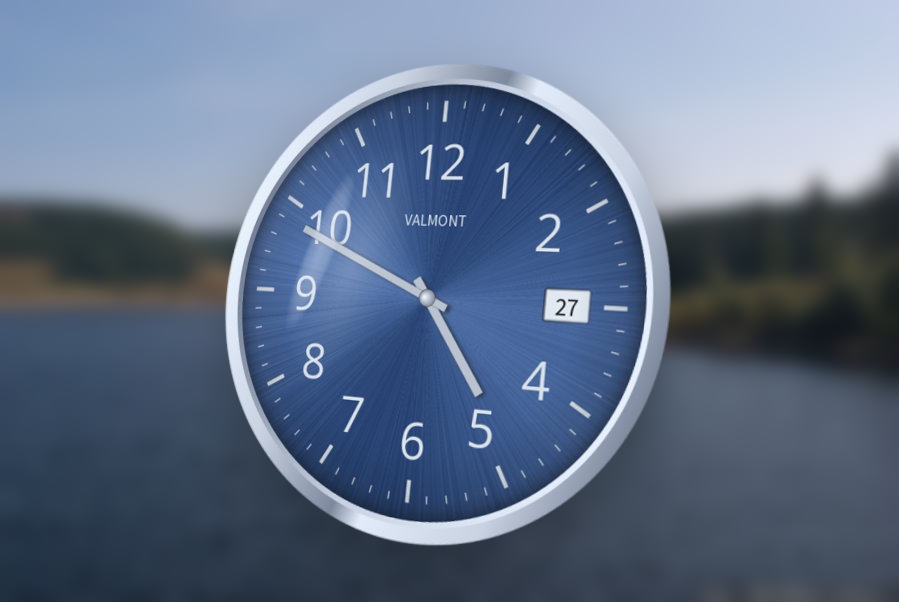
4:49
